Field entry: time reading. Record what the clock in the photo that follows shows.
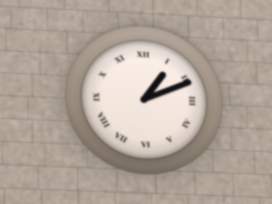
1:11
